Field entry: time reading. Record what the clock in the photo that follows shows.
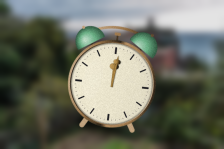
12:01
